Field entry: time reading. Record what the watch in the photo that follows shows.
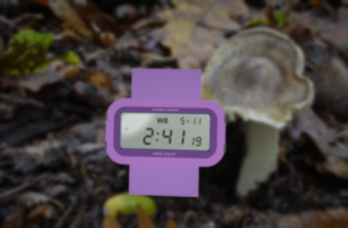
2:41
